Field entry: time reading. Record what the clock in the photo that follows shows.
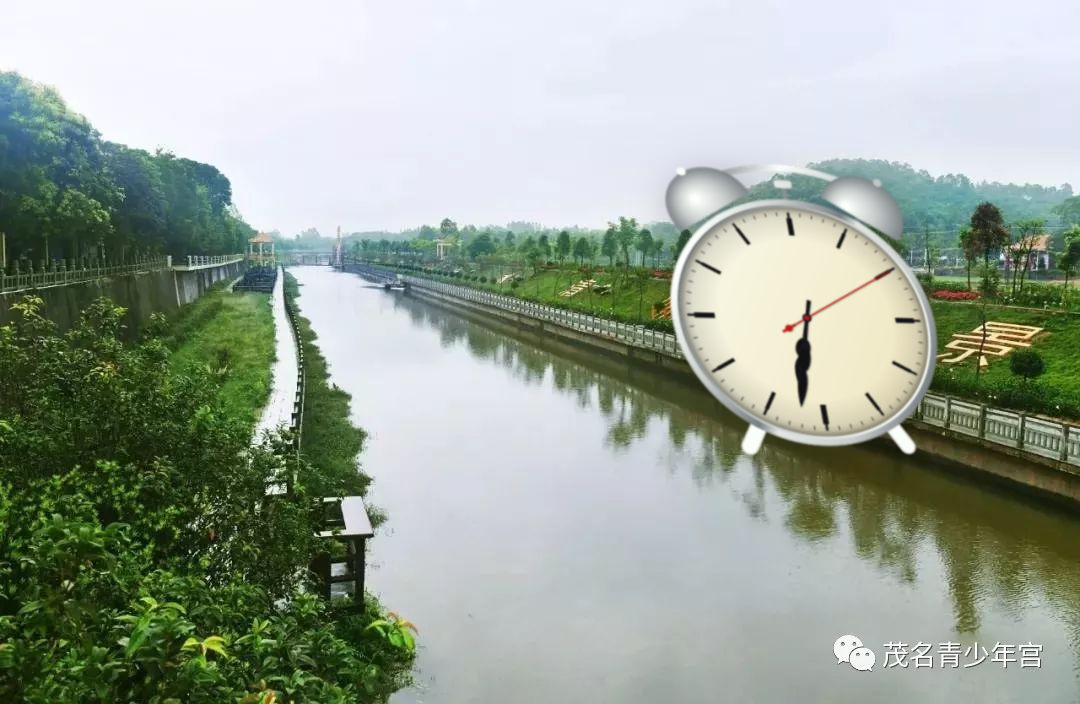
6:32:10
